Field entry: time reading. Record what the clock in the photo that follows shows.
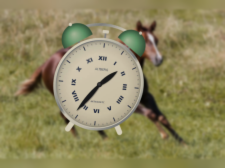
1:36
